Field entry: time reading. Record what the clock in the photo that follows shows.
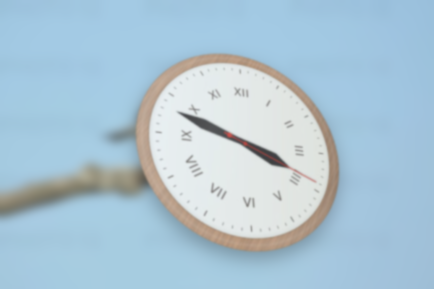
3:48:19
